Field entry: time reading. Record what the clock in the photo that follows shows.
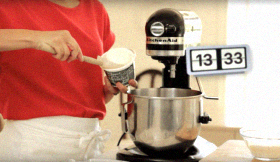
13:33
